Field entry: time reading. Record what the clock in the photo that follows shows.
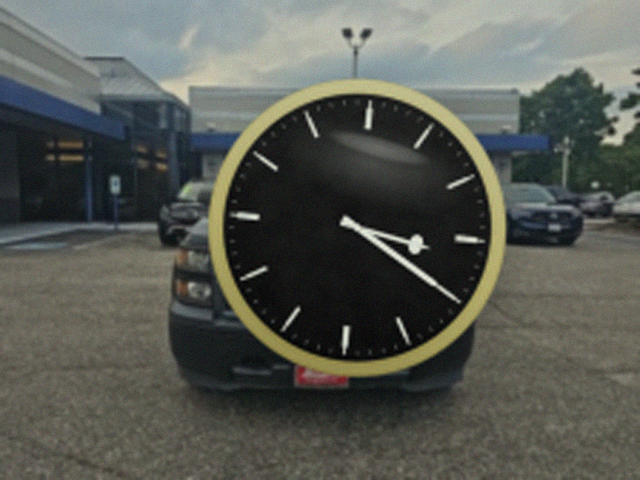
3:20
